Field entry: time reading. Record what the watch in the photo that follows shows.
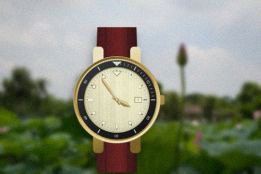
3:54
